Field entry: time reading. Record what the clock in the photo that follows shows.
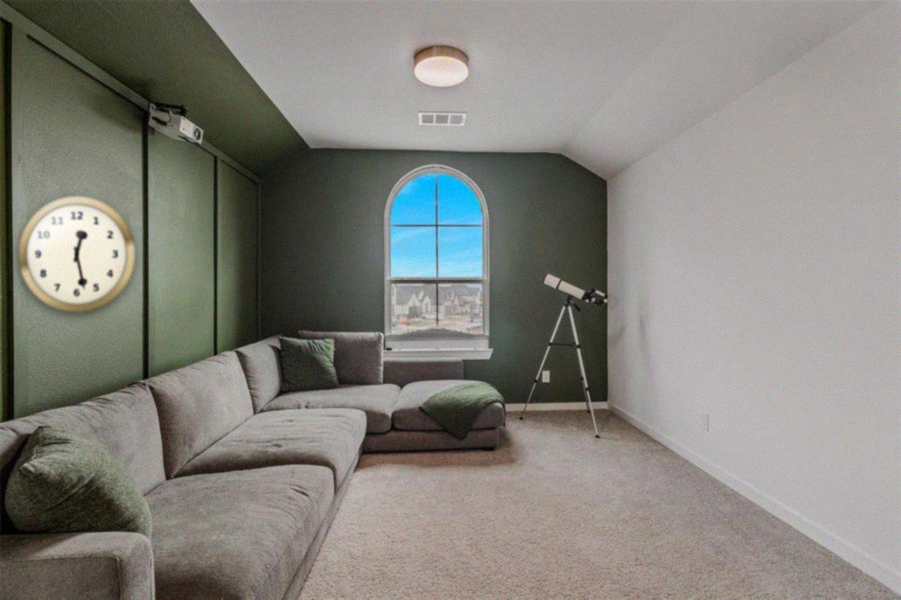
12:28
